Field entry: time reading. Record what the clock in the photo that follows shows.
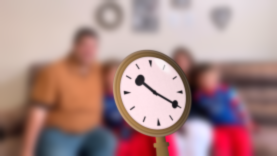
10:20
